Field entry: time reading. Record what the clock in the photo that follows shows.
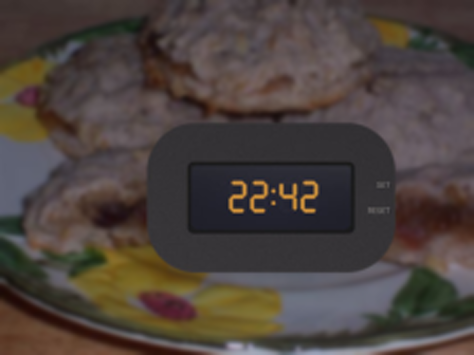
22:42
